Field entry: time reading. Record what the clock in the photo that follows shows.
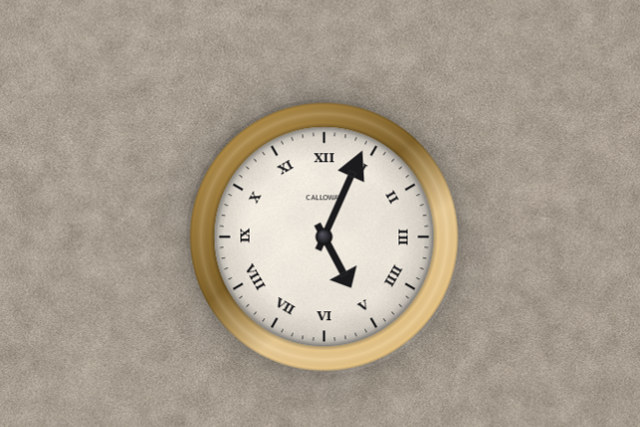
5:04
